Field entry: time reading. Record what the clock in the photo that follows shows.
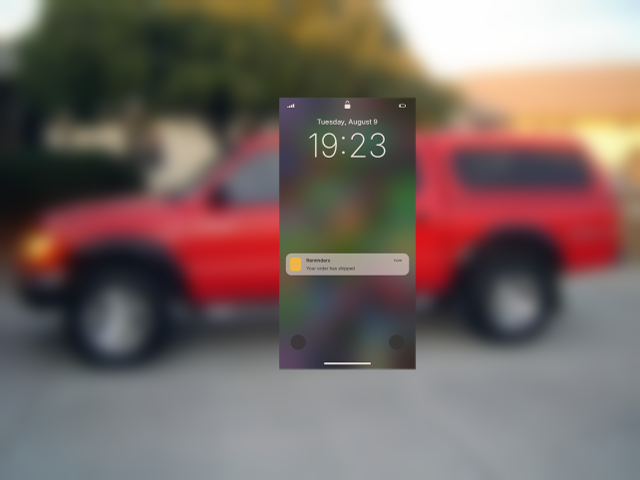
19:23
